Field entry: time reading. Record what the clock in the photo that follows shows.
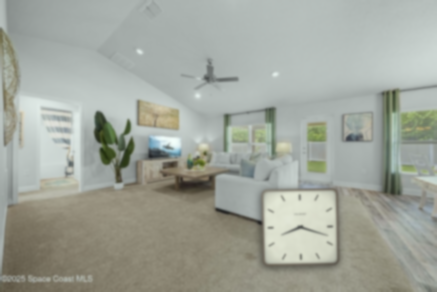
8:18
